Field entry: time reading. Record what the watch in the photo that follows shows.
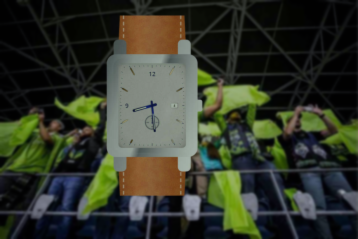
8:29
